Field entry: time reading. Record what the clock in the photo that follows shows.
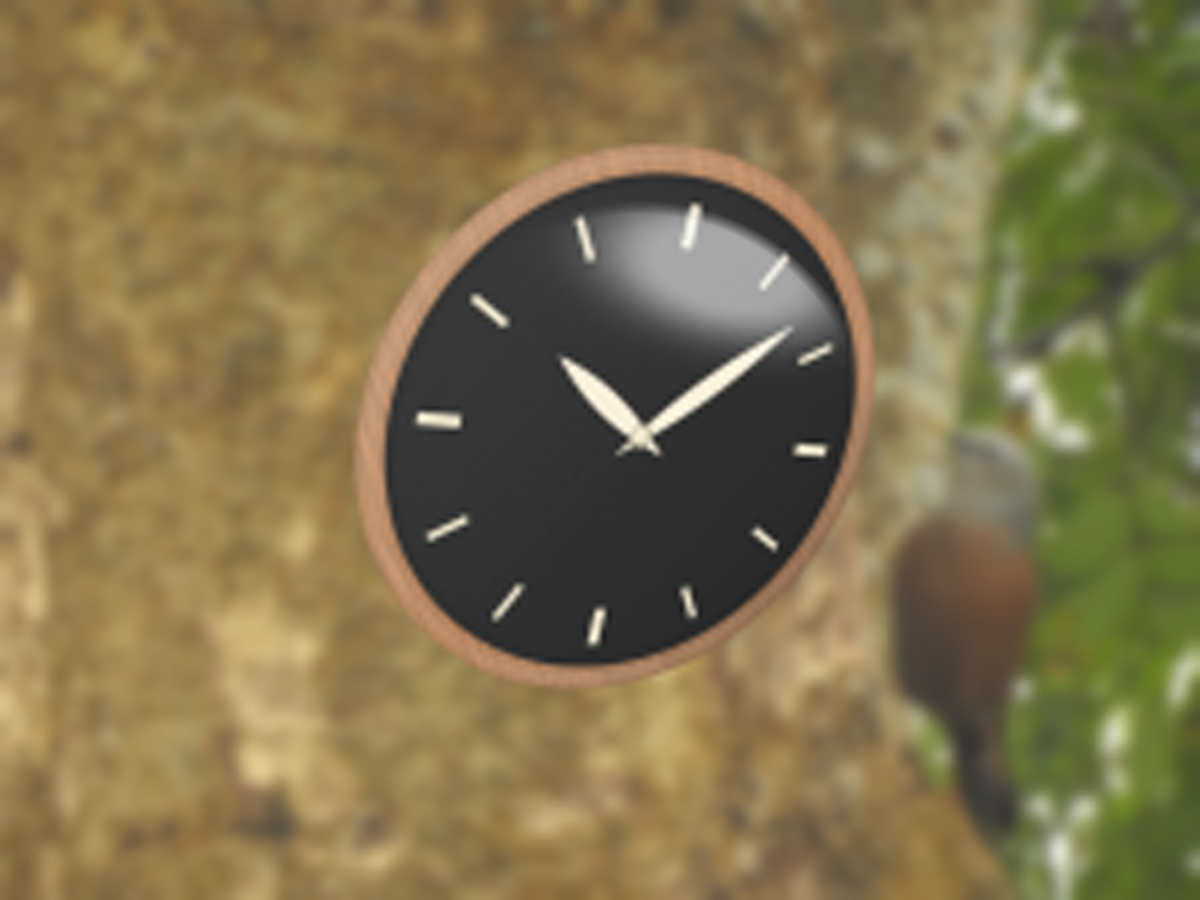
10:08
